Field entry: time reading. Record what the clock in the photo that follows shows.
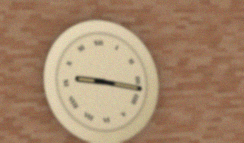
9:17
